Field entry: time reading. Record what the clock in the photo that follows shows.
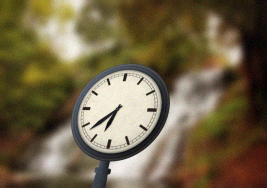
6:38
